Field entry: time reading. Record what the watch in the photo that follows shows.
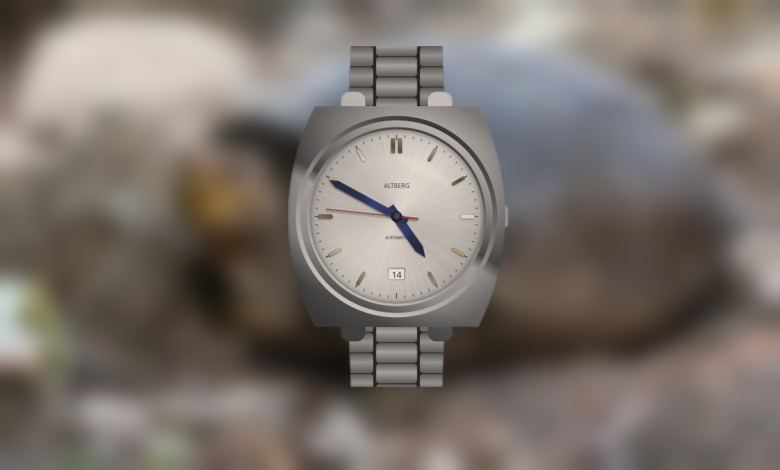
4:49:46
